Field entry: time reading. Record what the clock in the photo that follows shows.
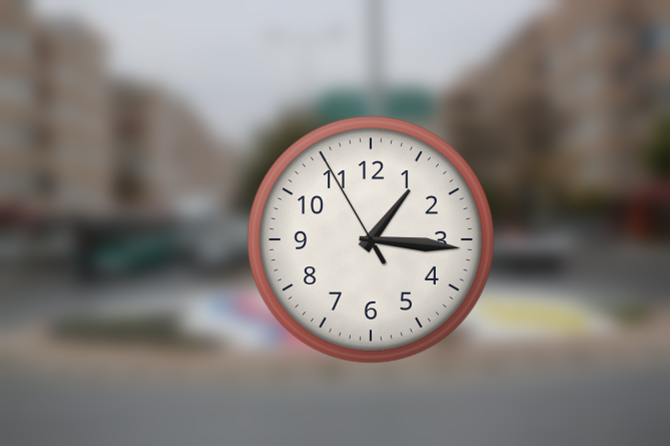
1:15:55
